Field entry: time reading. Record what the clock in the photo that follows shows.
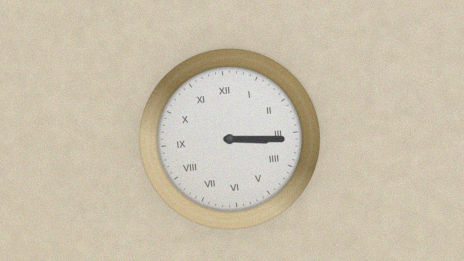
3:16
